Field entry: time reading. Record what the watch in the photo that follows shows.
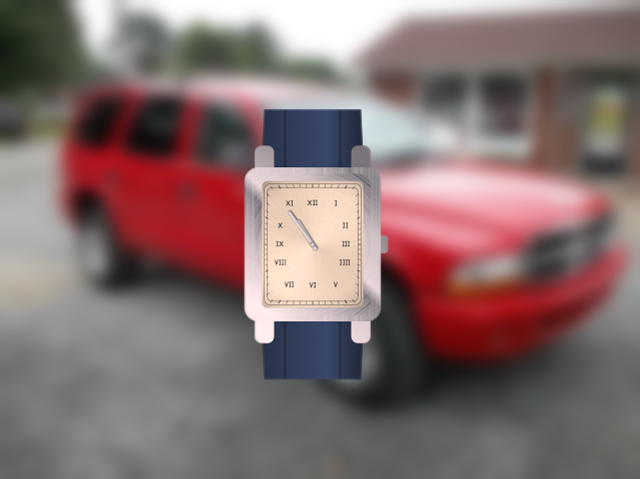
10:54
